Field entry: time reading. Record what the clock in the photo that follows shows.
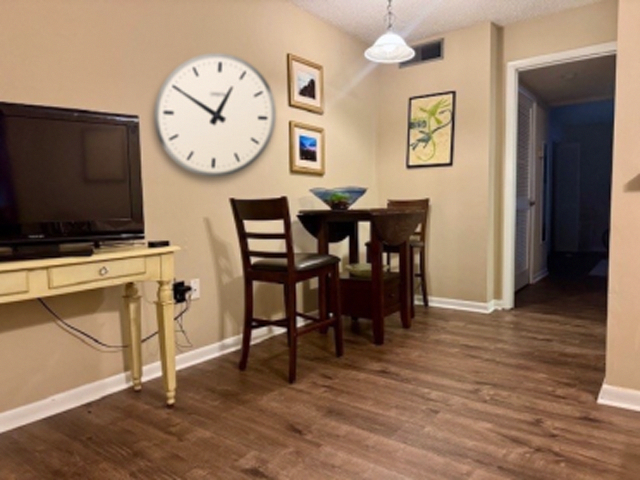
12:50
